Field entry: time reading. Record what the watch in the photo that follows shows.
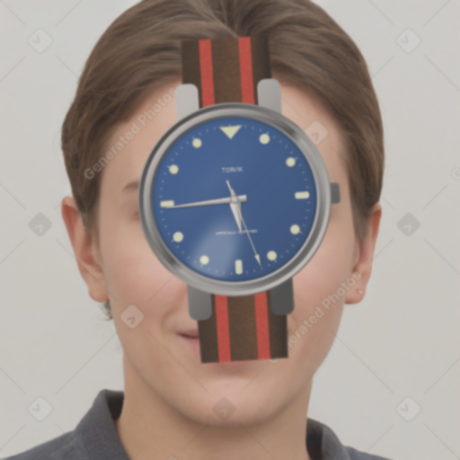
5:44:27
